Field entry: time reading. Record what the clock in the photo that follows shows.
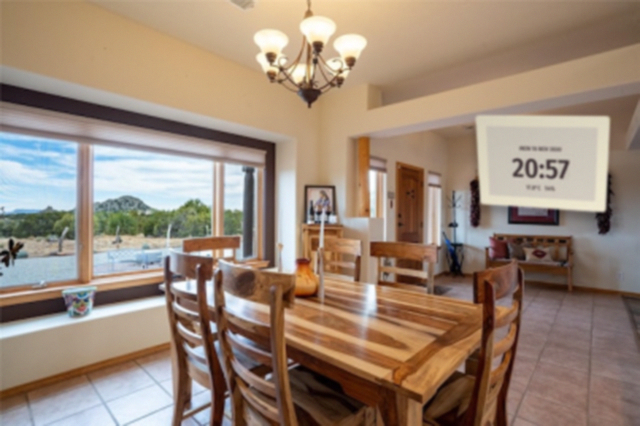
20:57
